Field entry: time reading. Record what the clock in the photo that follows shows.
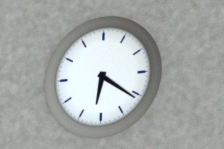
6:21
